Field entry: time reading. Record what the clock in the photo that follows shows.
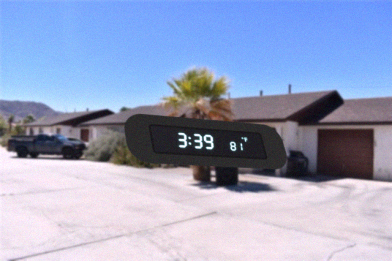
3:39
